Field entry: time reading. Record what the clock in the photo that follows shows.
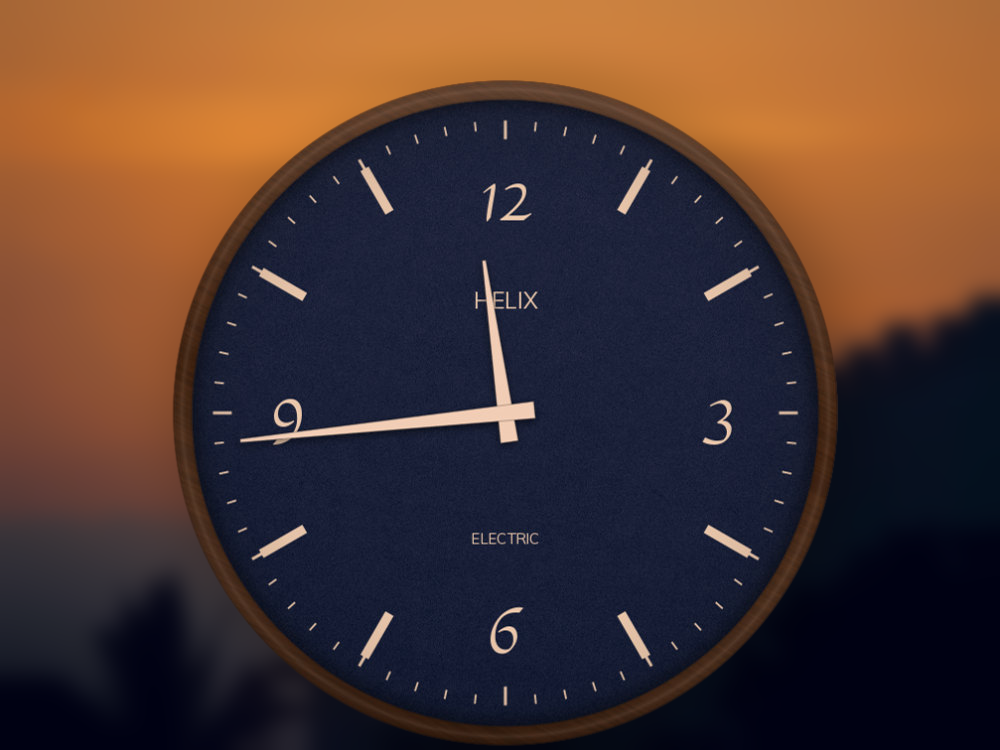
11:44
